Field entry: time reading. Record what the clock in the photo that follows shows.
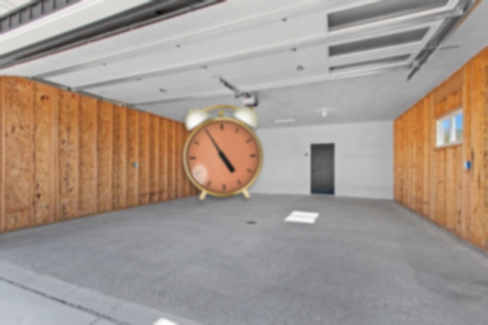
4:55
